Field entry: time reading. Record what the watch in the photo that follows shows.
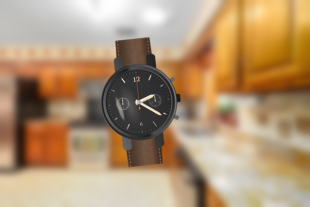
2:21
